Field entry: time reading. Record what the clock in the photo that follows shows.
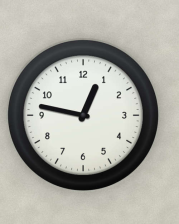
12:47
